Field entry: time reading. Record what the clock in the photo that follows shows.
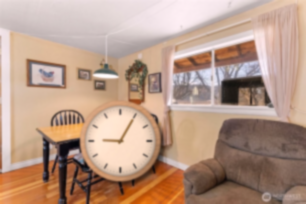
9:05
